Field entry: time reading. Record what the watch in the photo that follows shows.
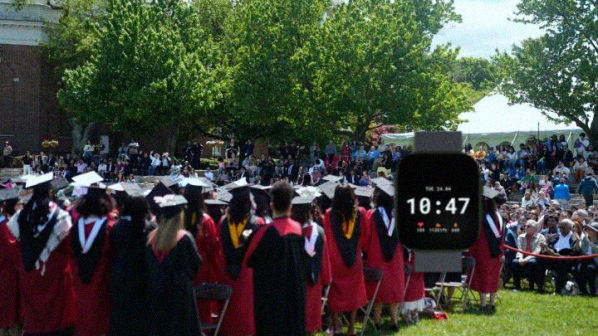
10:47
